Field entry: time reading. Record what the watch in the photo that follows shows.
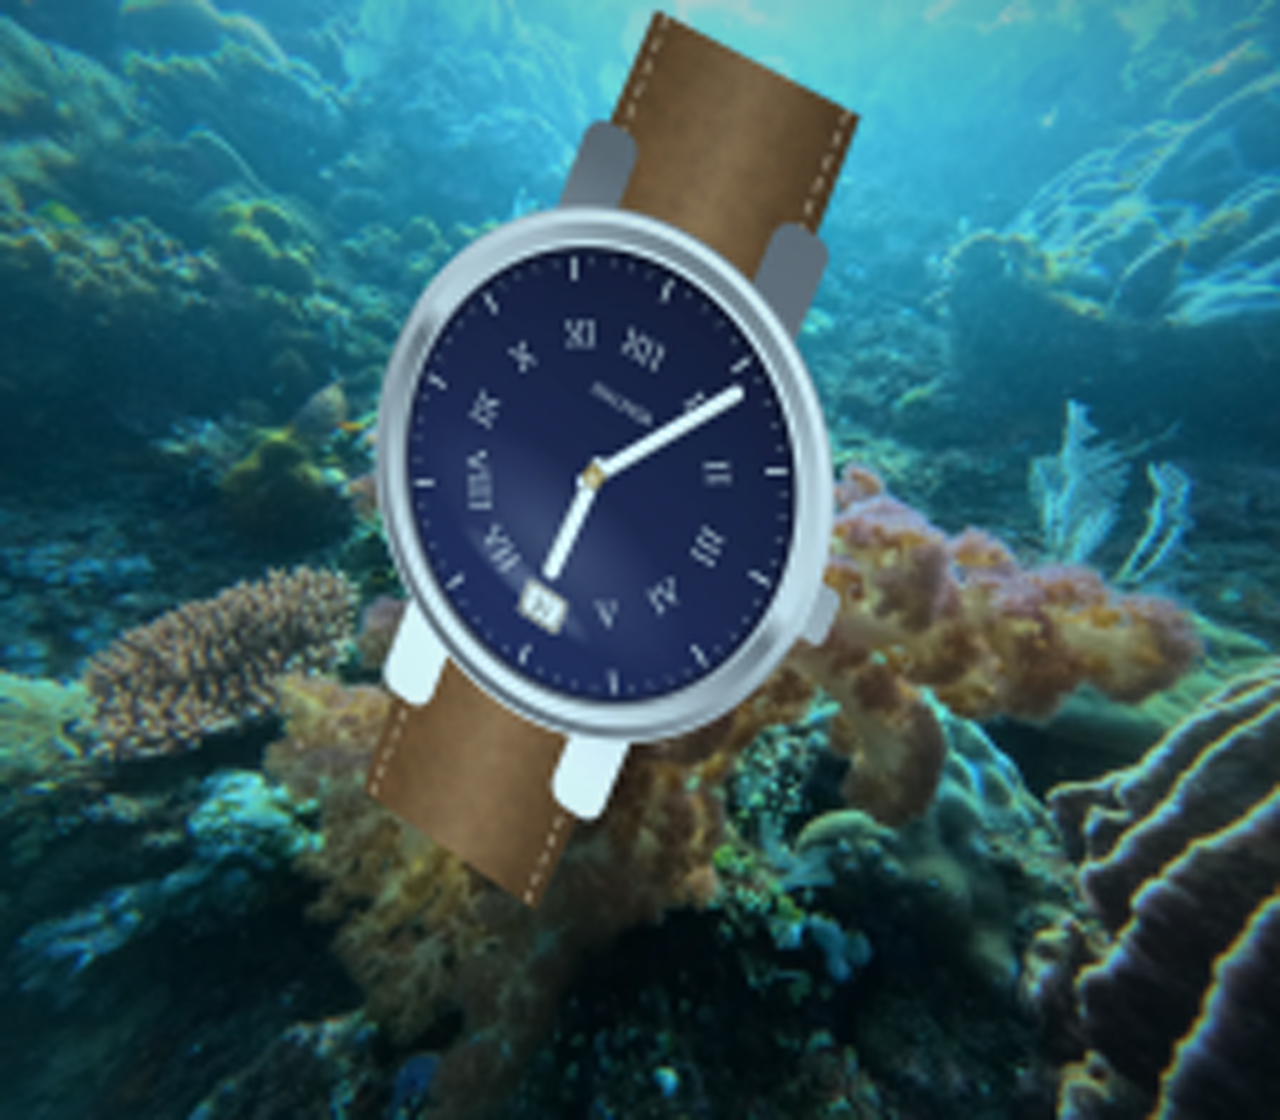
6:06
